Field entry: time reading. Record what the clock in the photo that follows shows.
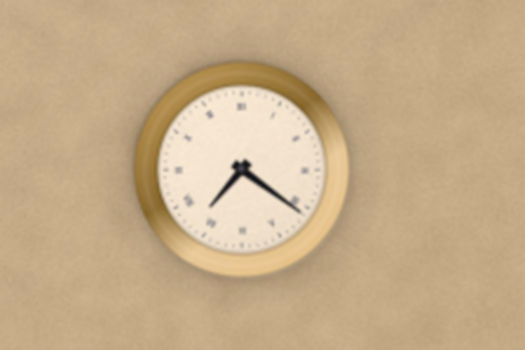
7:21
